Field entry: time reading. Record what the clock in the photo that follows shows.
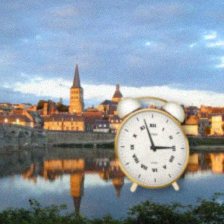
2:57
